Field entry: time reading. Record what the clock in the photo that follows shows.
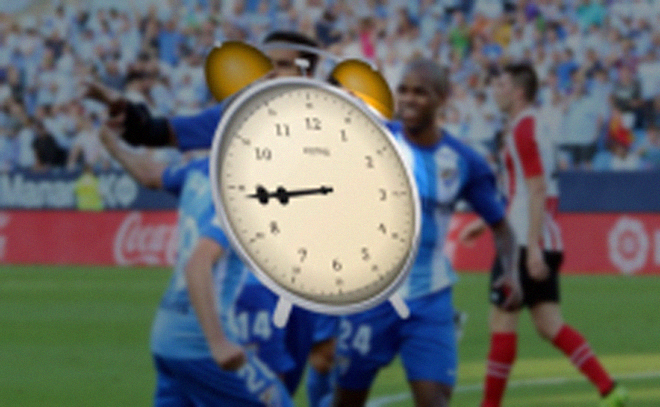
8:44
